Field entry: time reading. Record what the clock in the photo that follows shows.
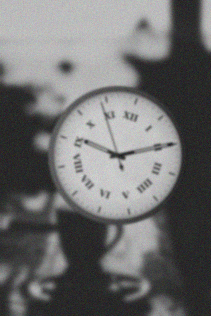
9:09:54
